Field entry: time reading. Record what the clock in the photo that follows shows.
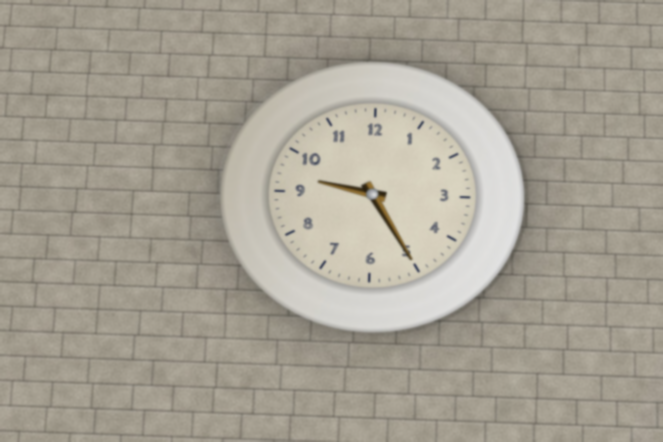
9:25
